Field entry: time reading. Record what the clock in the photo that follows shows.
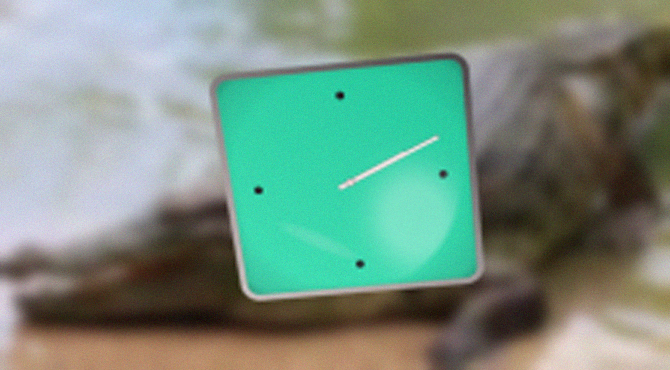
2:11
